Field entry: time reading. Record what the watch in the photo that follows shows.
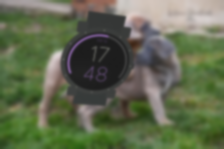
17:48
